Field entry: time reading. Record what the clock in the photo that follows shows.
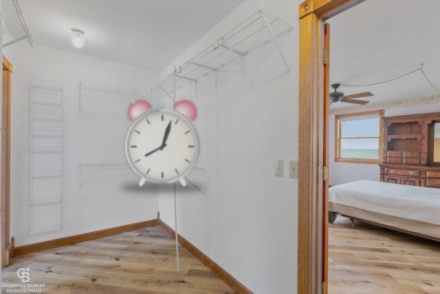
8:03
